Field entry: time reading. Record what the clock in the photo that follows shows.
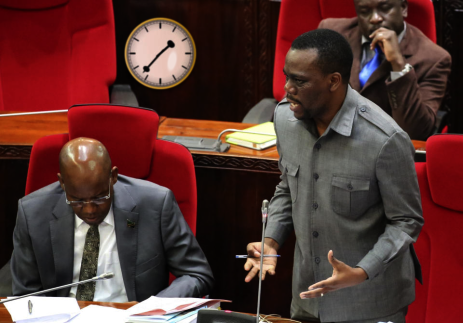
1:37
